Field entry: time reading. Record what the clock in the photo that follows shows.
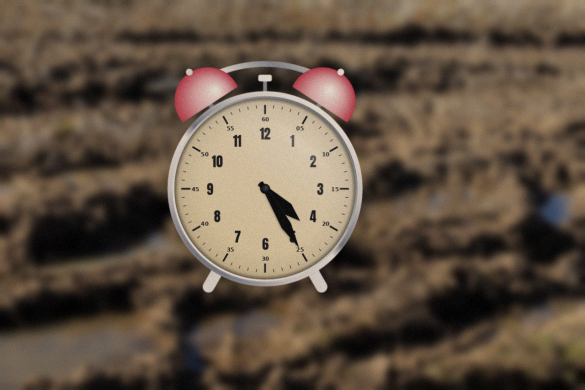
4:25
